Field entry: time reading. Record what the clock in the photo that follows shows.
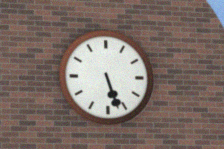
5:27
